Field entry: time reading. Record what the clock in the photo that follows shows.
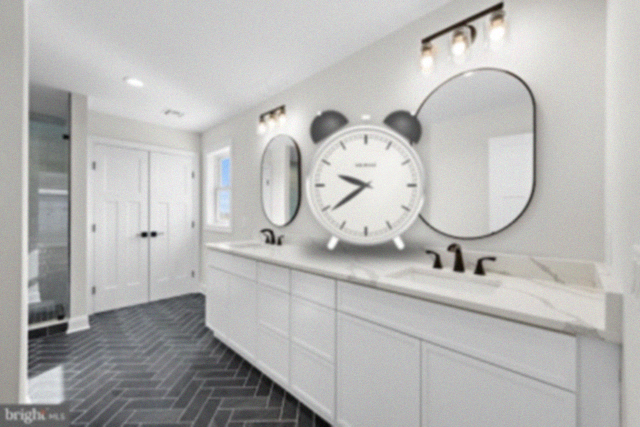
9:39
